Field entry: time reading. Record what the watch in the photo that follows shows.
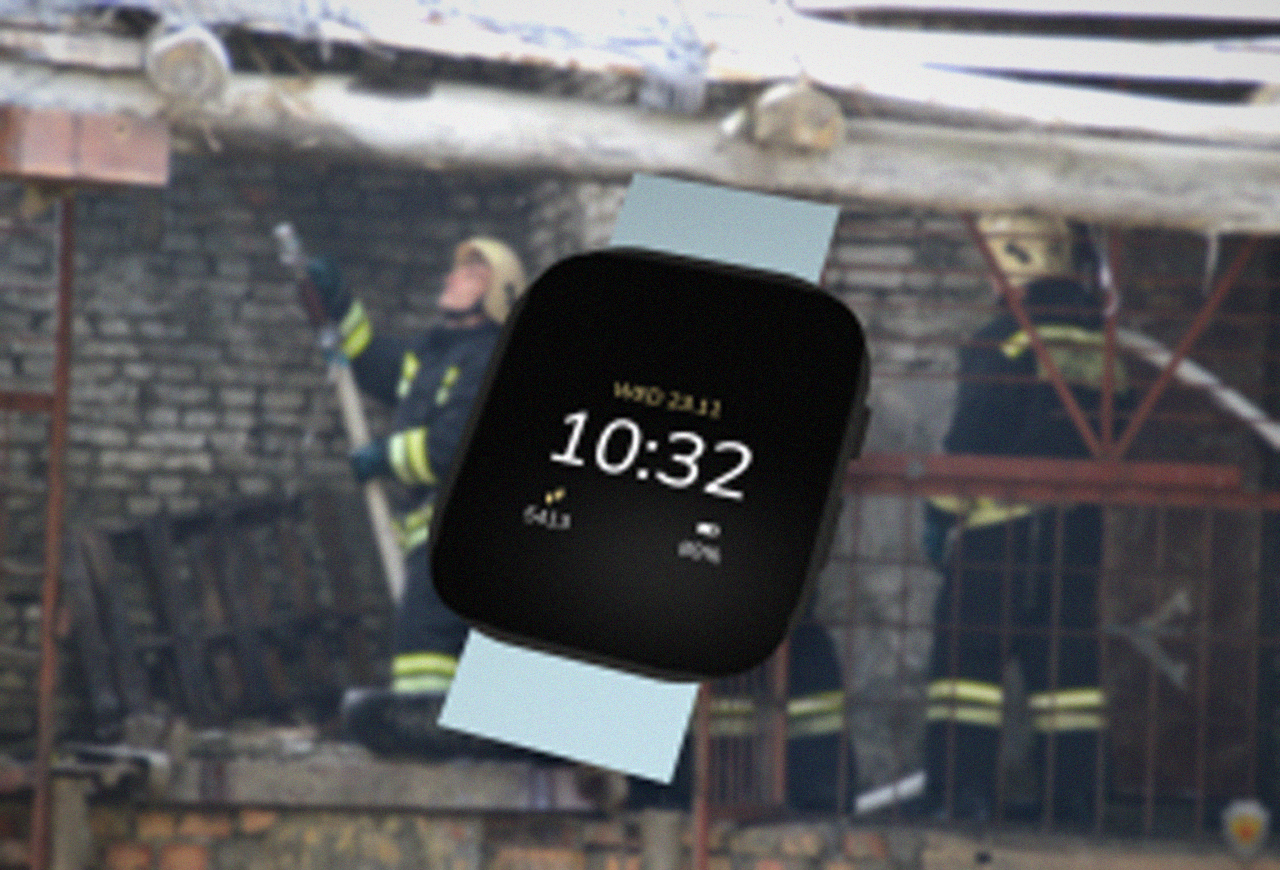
10:32
